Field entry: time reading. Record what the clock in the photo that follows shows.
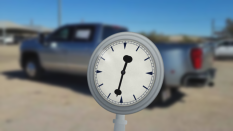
12:32
